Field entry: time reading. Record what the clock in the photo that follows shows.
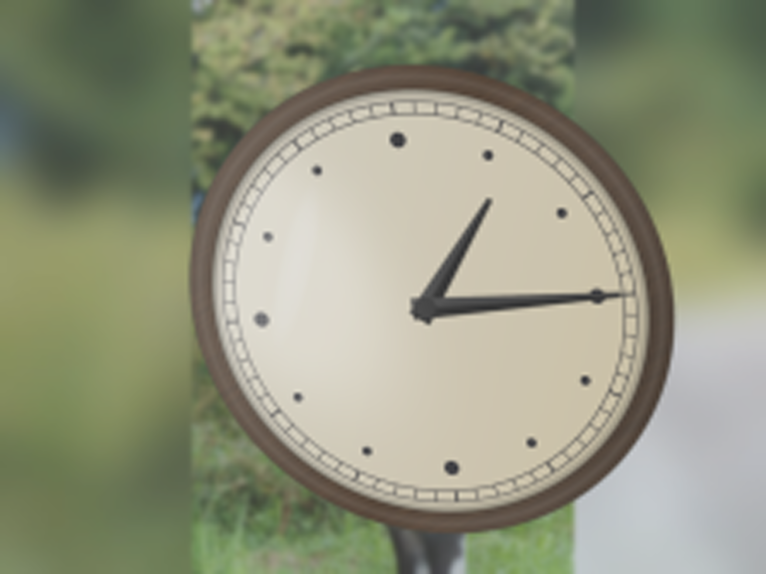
1:15
